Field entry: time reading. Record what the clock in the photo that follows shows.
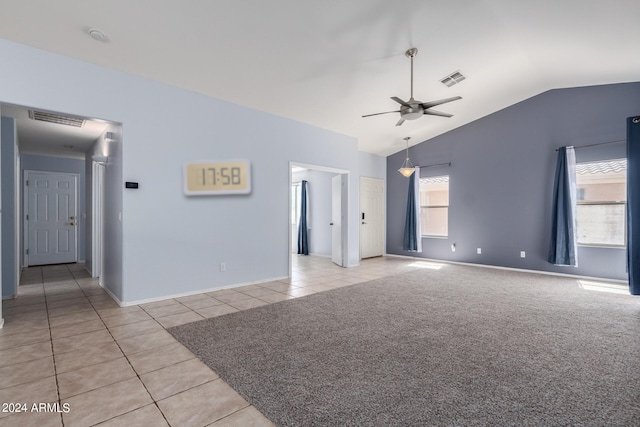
17:58
